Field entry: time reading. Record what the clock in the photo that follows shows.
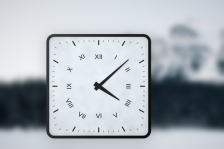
4:08
